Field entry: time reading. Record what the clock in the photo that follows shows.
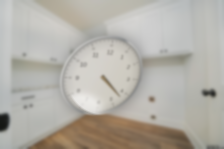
4:22
